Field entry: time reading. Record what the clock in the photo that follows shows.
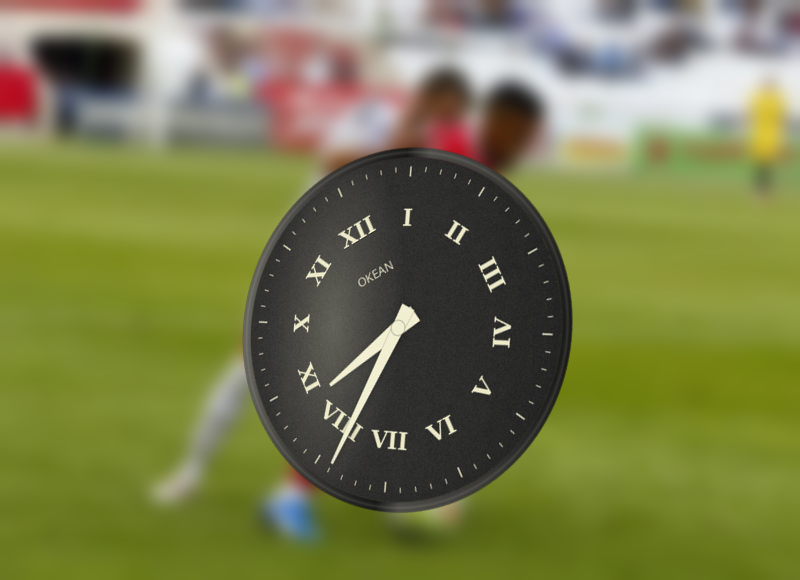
8:39
